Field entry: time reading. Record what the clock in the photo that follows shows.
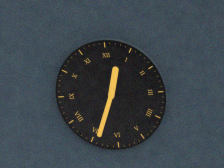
12:34
